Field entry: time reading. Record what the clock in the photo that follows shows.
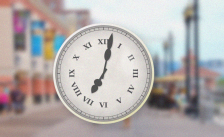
7:02
